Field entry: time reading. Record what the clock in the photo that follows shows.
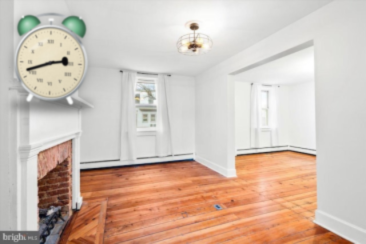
2:42
